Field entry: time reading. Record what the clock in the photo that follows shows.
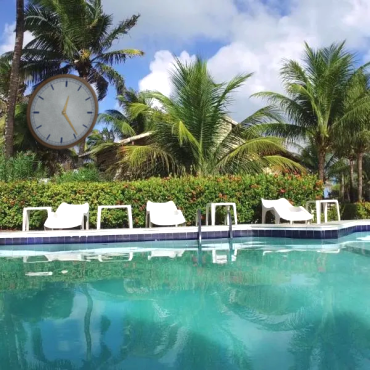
12:24
